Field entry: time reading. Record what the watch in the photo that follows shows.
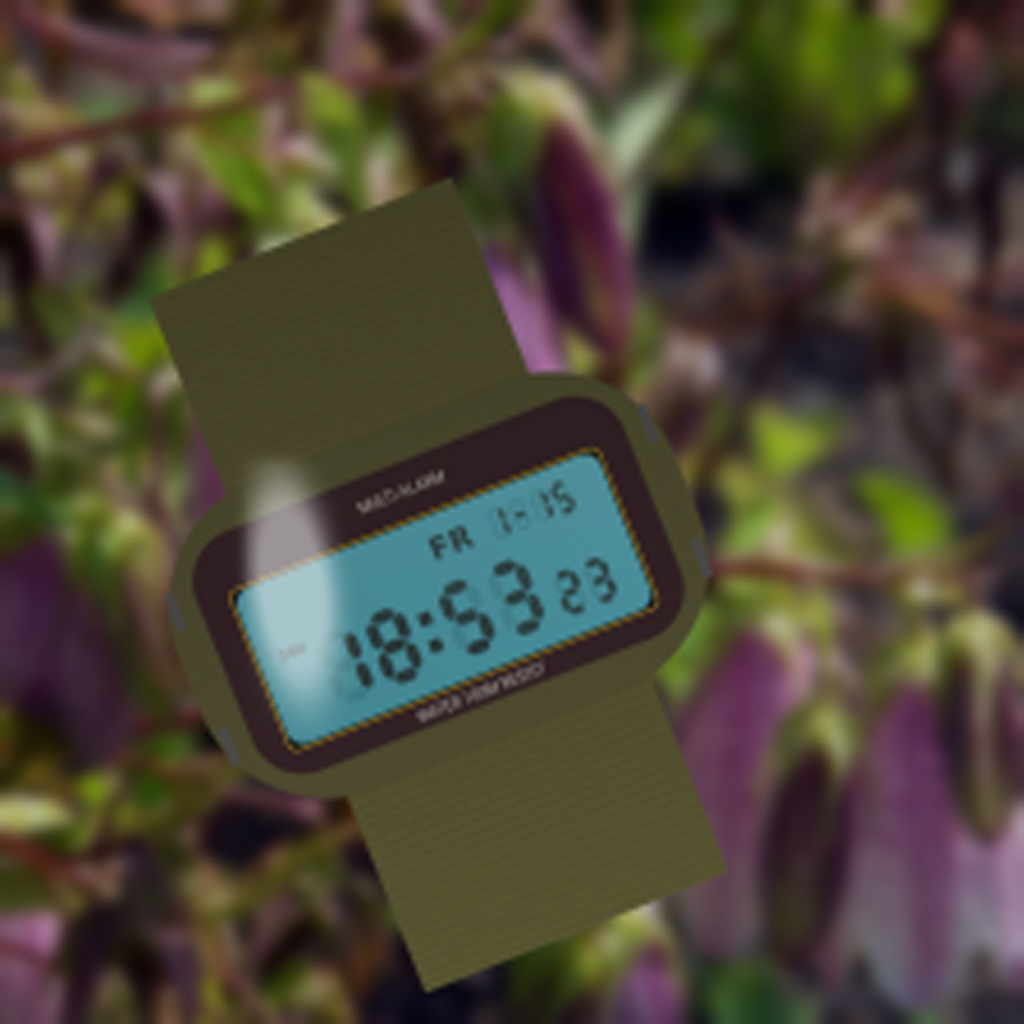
18:53:23
